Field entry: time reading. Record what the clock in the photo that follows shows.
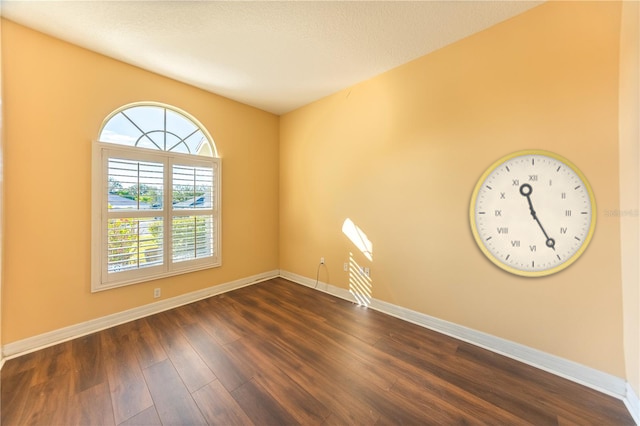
11:25
